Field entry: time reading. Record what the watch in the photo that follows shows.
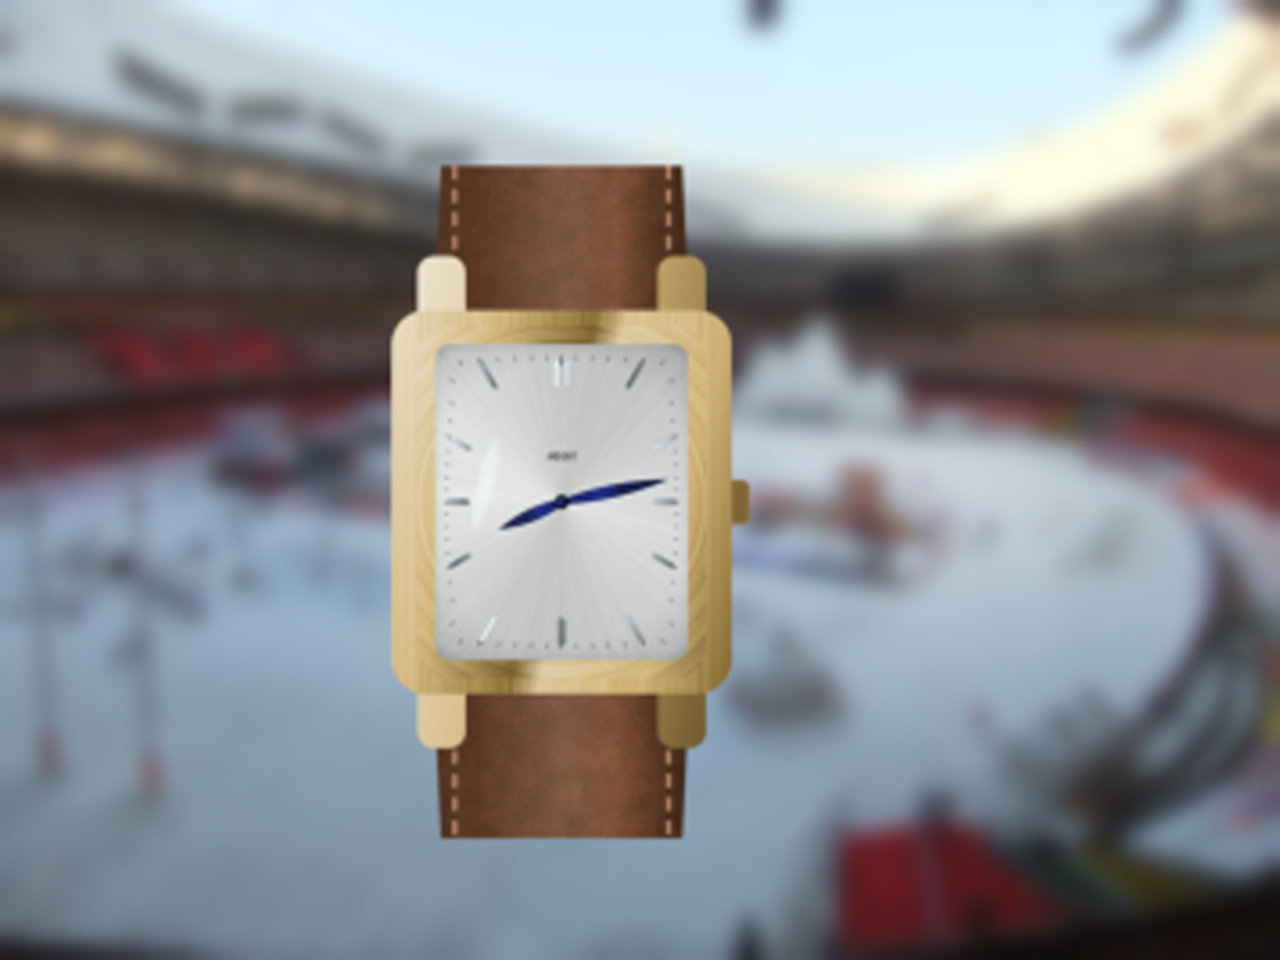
8:13
